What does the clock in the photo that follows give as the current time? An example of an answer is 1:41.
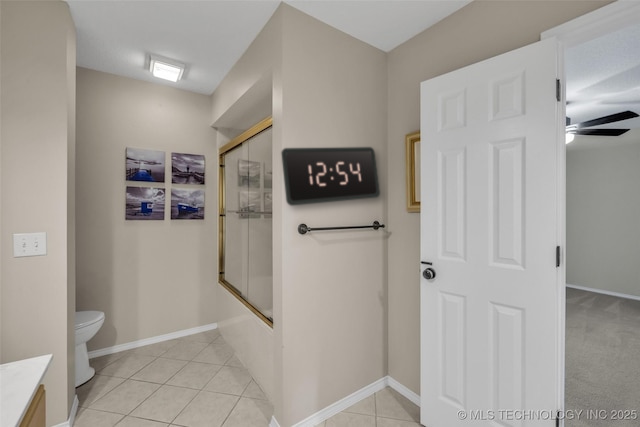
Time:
12:54
